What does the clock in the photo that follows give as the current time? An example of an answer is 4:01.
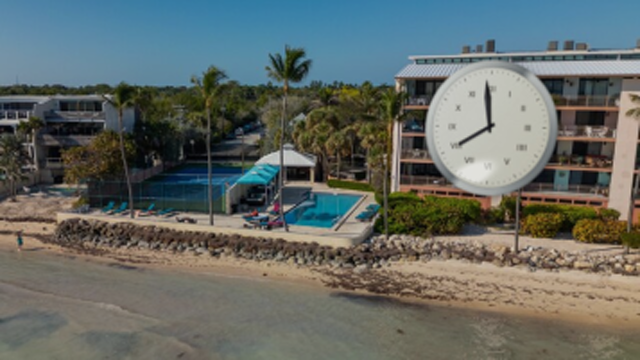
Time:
7:59
